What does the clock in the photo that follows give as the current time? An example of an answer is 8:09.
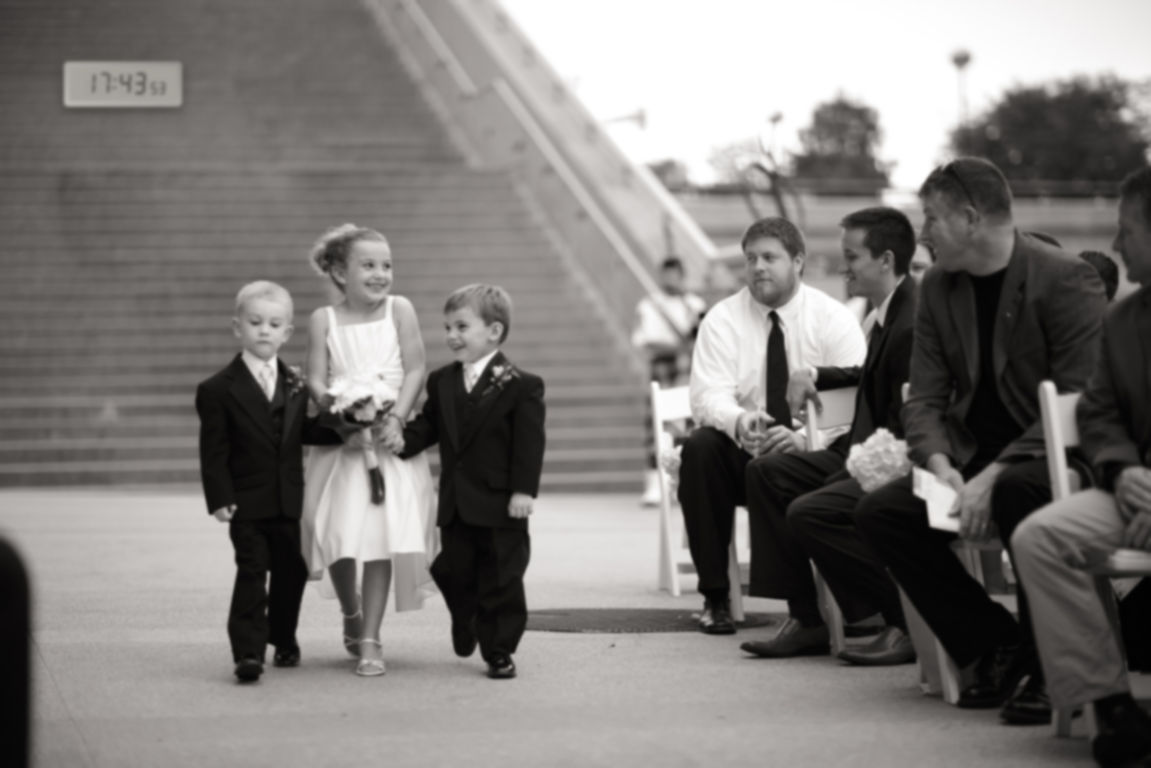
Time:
17:43
